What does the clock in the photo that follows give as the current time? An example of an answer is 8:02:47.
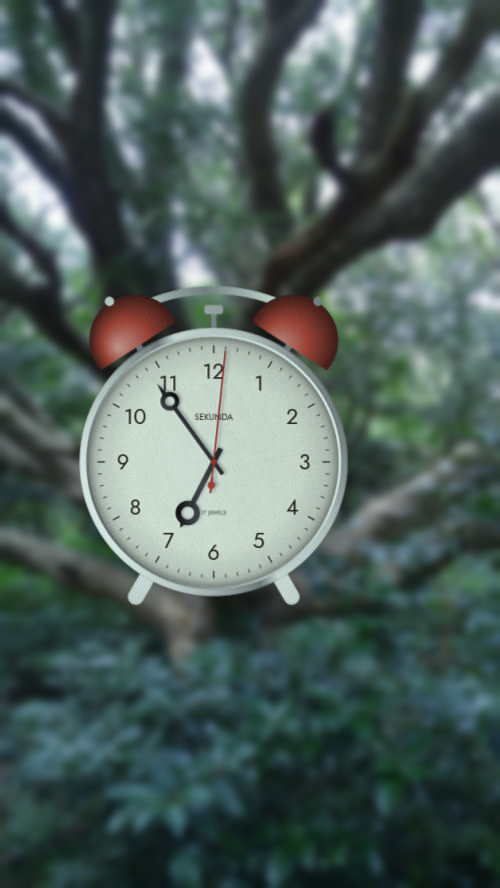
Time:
6:54:01
